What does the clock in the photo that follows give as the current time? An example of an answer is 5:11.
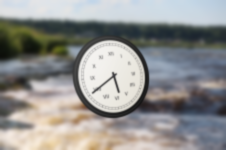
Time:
5:40
